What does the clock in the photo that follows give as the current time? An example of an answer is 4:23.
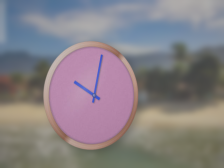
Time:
10:02
